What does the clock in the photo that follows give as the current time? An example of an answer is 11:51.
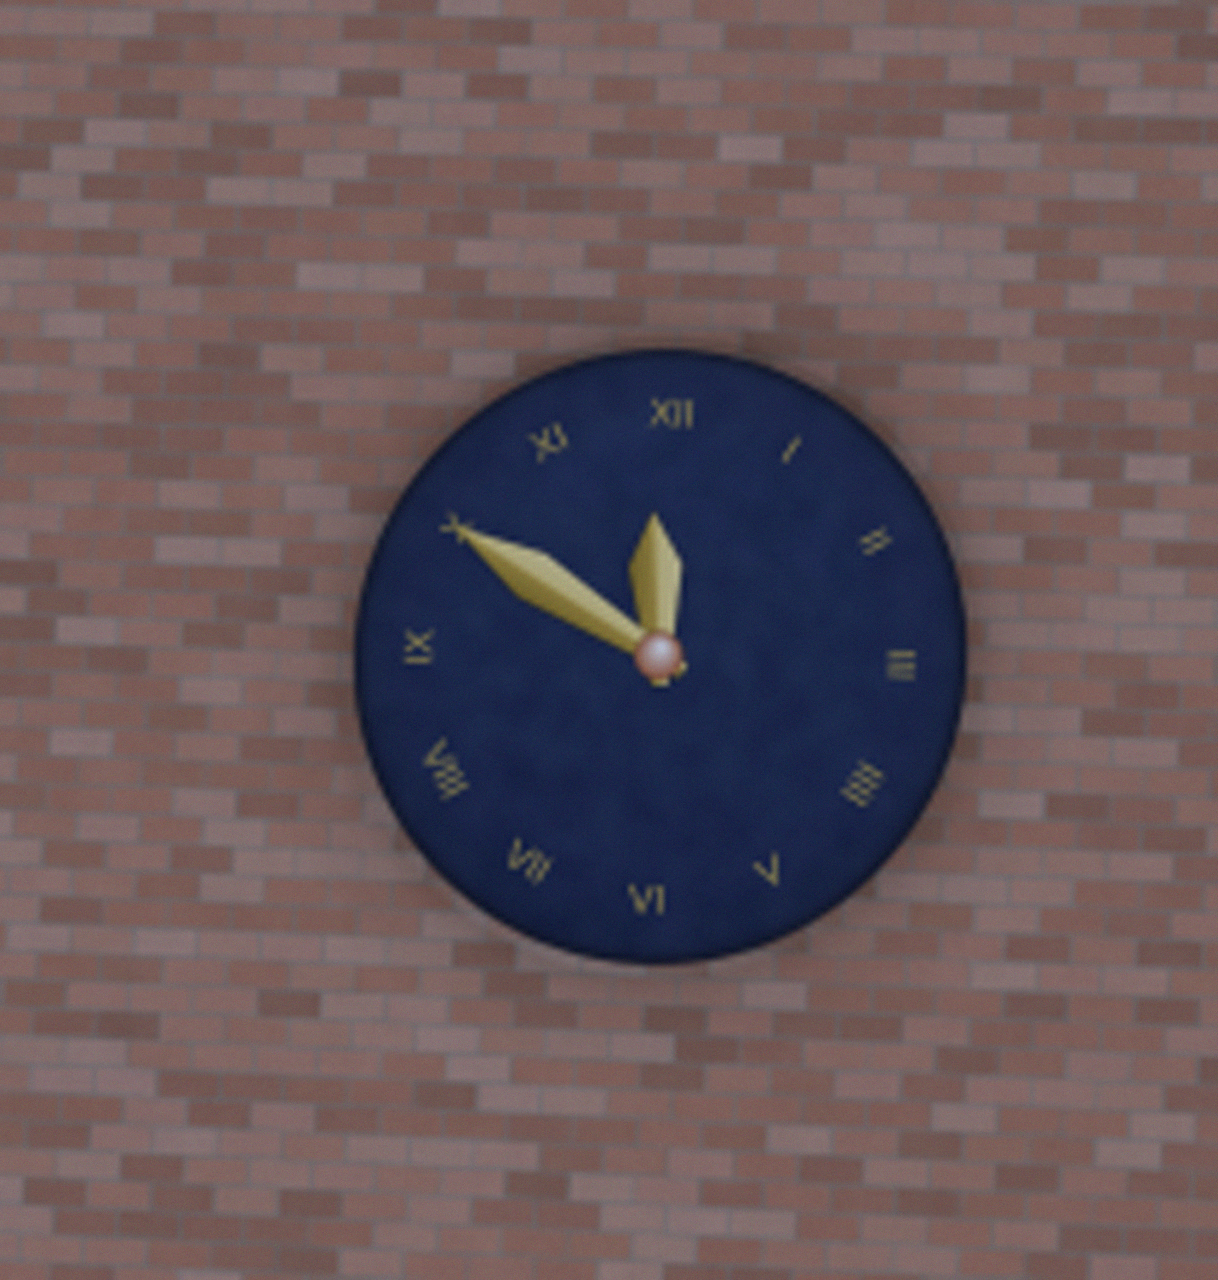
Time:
11:50
